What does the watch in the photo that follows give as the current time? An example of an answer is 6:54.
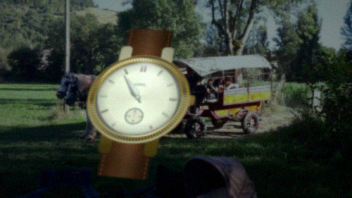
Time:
10:54
